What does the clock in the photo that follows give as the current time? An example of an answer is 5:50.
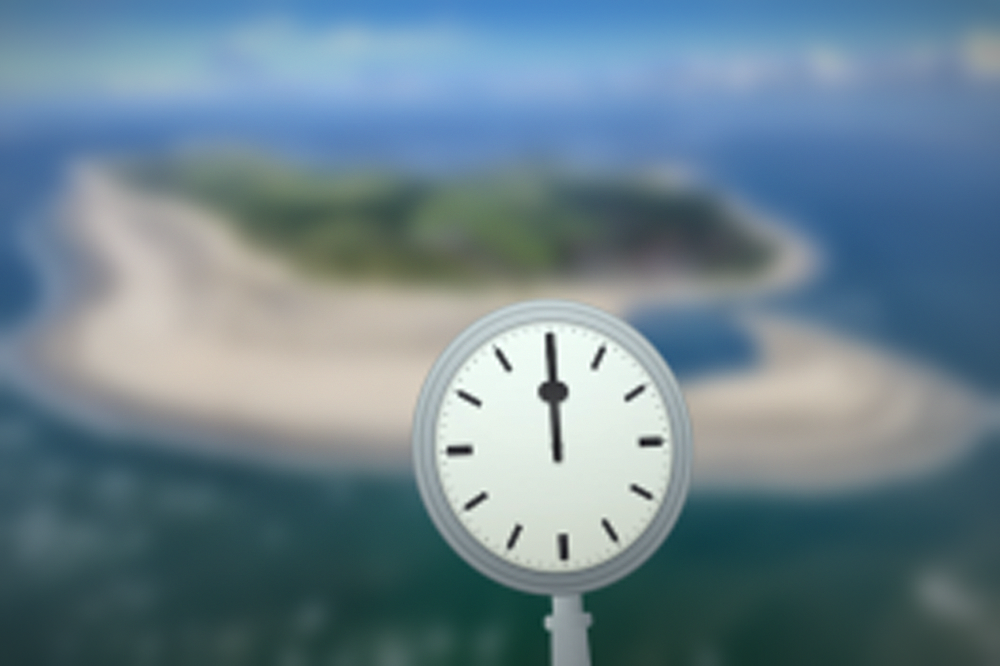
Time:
12:00
